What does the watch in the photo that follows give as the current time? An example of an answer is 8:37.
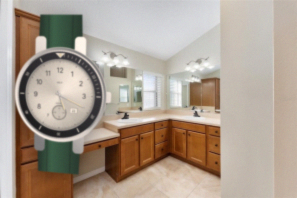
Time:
5:19
